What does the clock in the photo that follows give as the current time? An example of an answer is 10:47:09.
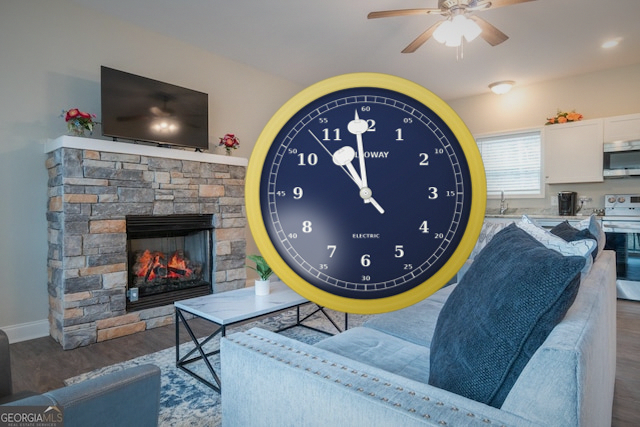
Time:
10:58:53
